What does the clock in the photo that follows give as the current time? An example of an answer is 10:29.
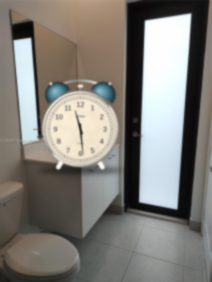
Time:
11:29
